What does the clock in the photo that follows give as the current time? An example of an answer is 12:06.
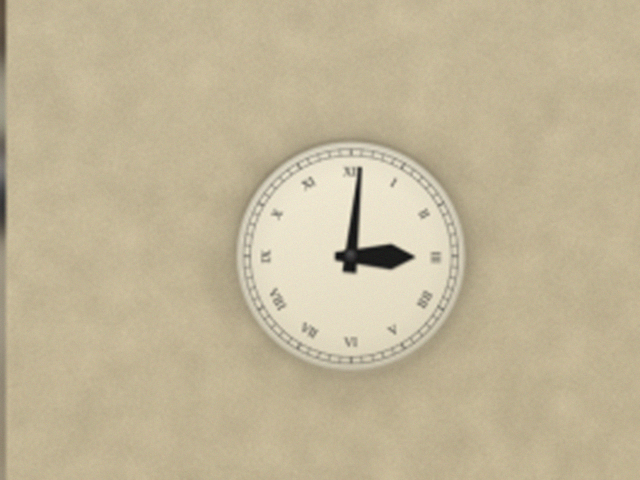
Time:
3:01
